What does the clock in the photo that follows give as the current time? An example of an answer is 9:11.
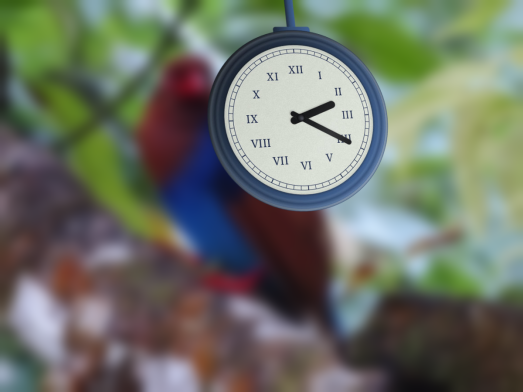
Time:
2:20
